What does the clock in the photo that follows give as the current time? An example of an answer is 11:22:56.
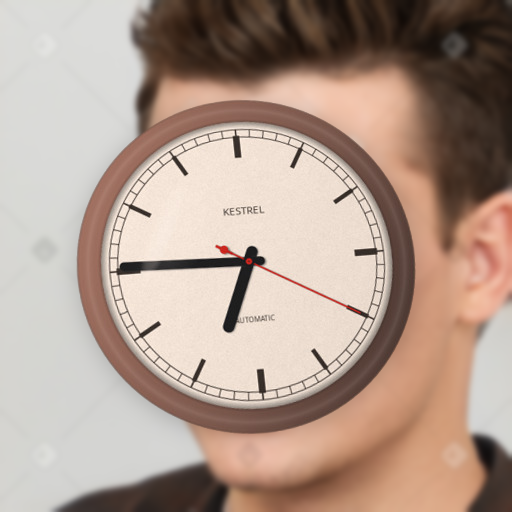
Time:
6:45:20
